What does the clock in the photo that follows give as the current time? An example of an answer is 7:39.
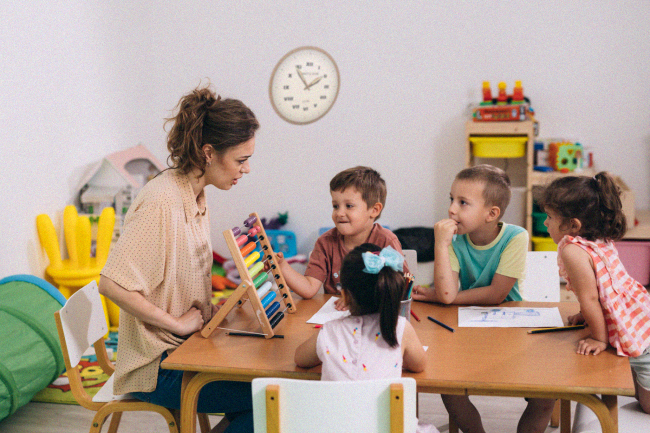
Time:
1:54
